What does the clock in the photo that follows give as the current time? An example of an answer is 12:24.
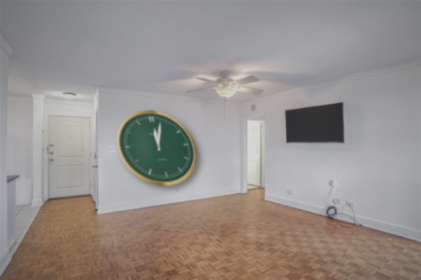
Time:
12:03
